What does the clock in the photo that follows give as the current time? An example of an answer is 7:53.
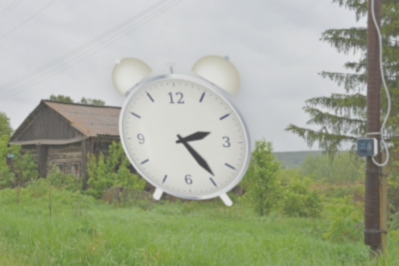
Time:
2:24
